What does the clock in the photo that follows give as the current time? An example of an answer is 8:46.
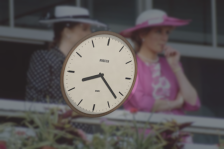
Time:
8:22
